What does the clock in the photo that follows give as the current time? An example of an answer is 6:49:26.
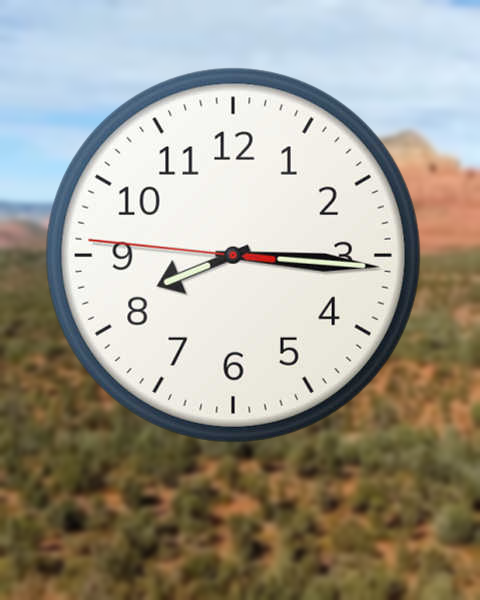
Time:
8:15:46
